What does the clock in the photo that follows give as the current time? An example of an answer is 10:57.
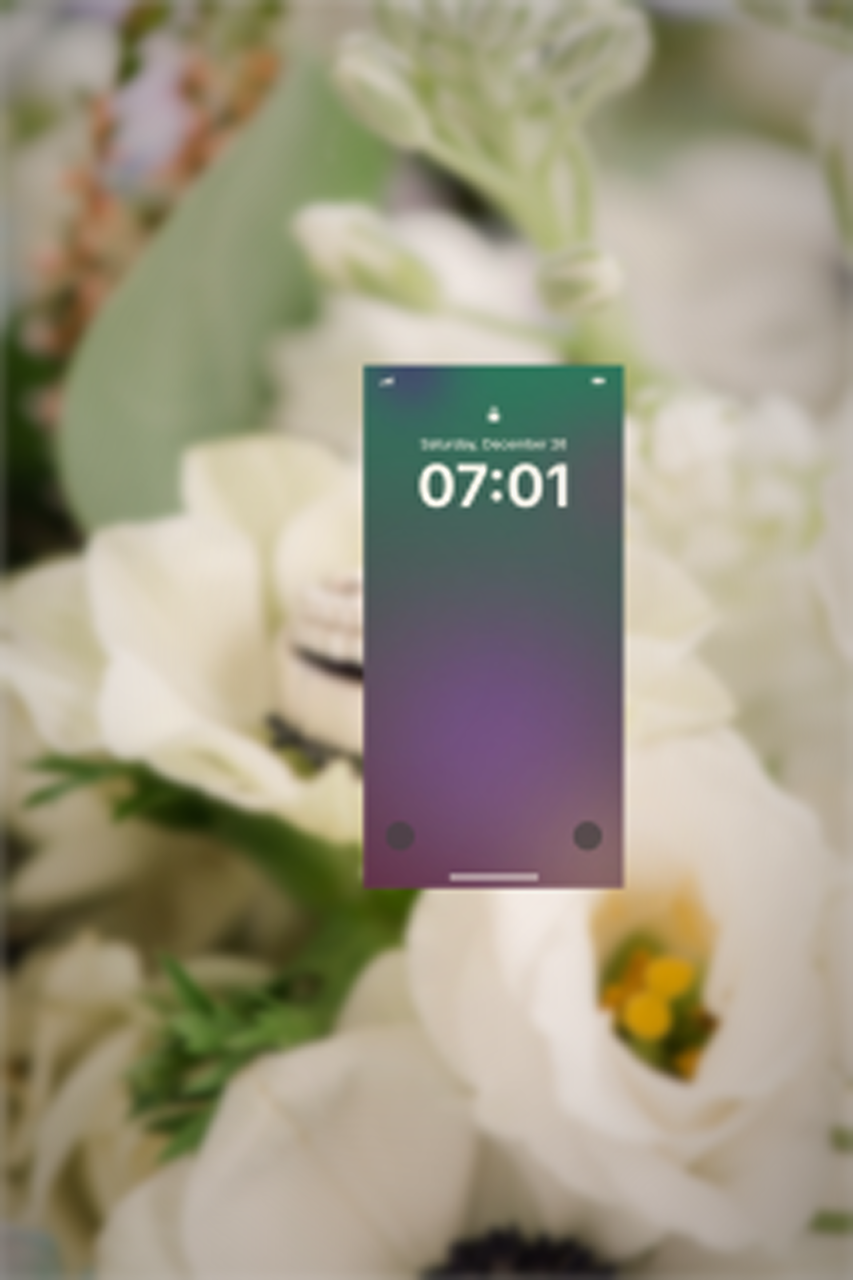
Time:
7:01
